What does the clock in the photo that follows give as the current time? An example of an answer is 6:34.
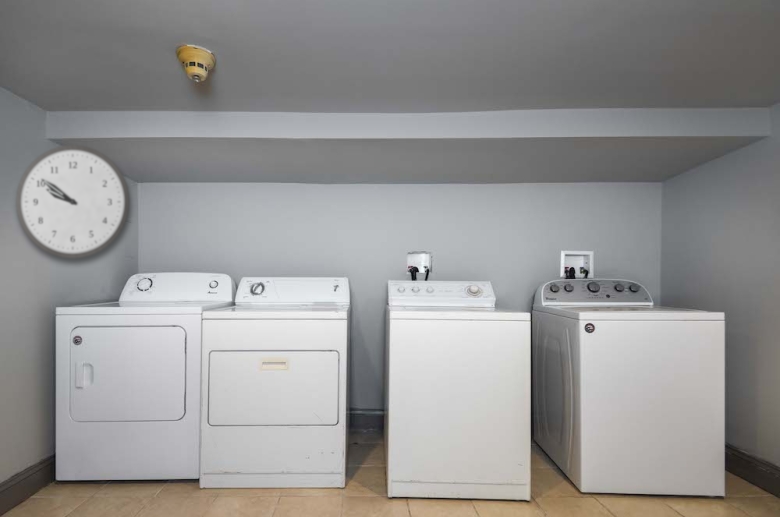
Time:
9:51
